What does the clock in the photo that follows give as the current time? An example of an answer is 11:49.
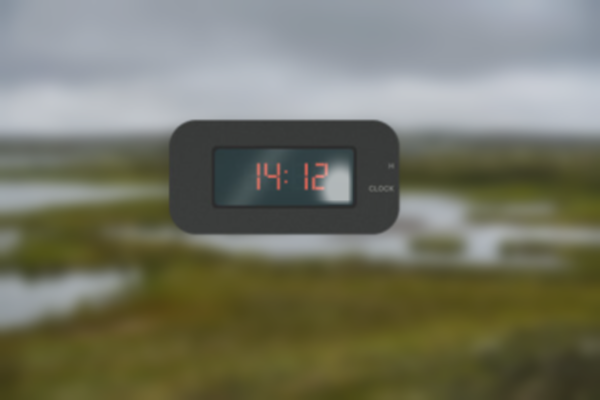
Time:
14:12
